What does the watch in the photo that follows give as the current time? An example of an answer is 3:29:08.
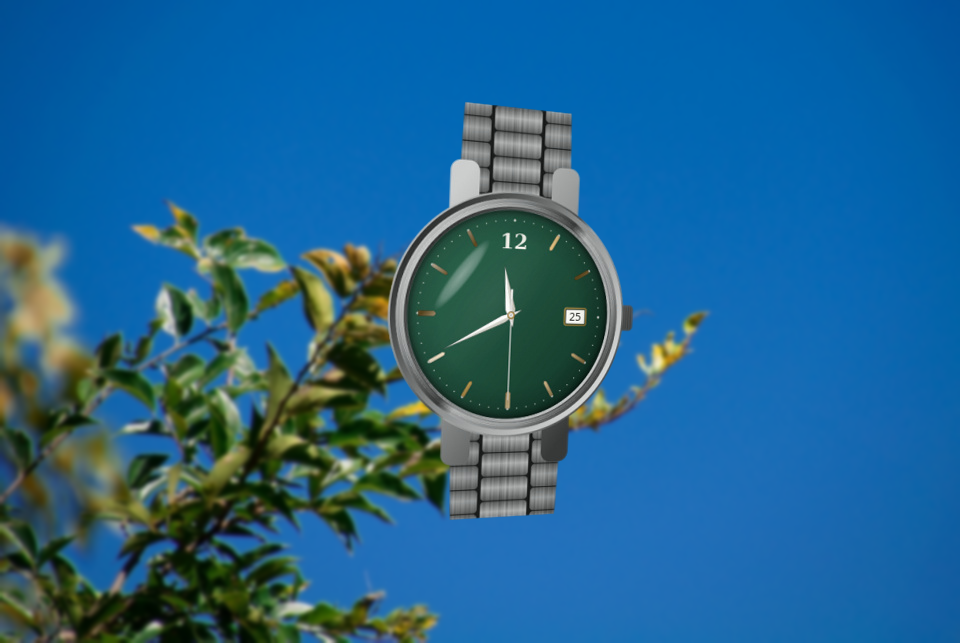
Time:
11:40:30
